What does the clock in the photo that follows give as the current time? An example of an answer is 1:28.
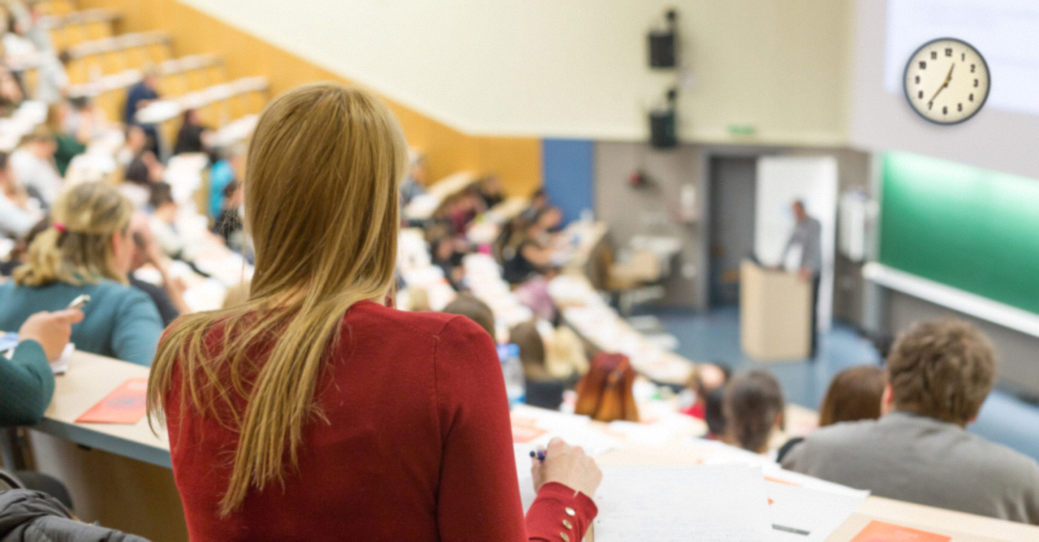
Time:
12:36
